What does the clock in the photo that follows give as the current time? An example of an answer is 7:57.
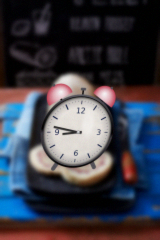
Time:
8:47
